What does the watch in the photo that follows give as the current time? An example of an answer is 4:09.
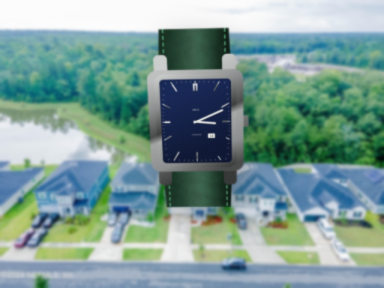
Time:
3:11
